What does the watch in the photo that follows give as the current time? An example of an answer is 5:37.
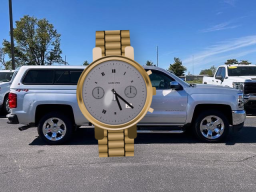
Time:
5:22
